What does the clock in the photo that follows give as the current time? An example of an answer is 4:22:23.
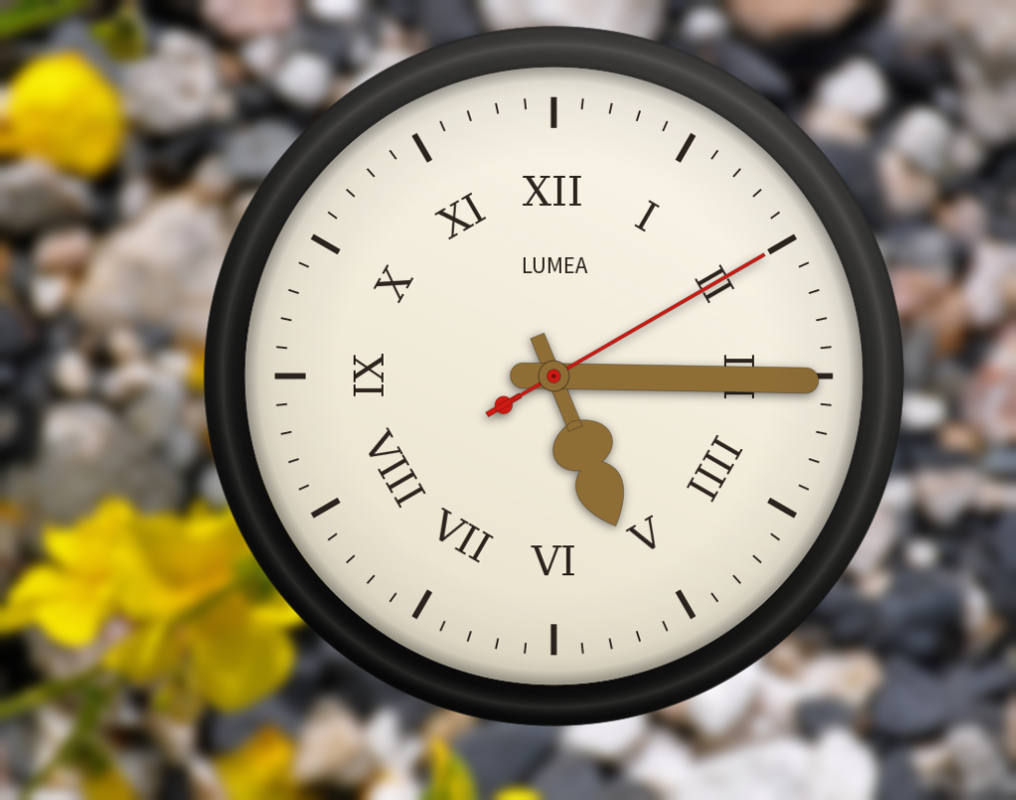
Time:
5:15:10
